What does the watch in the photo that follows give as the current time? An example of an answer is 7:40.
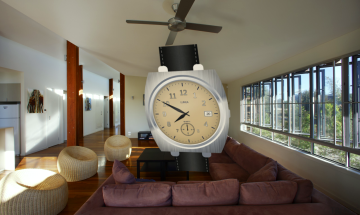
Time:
7:50
